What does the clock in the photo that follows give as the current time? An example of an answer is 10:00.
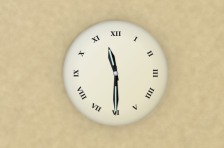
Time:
11:30
